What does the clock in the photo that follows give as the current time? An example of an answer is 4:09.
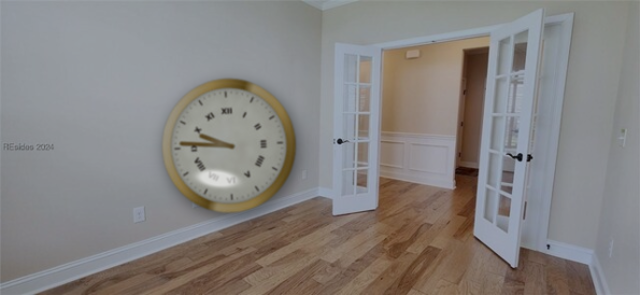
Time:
9:46
